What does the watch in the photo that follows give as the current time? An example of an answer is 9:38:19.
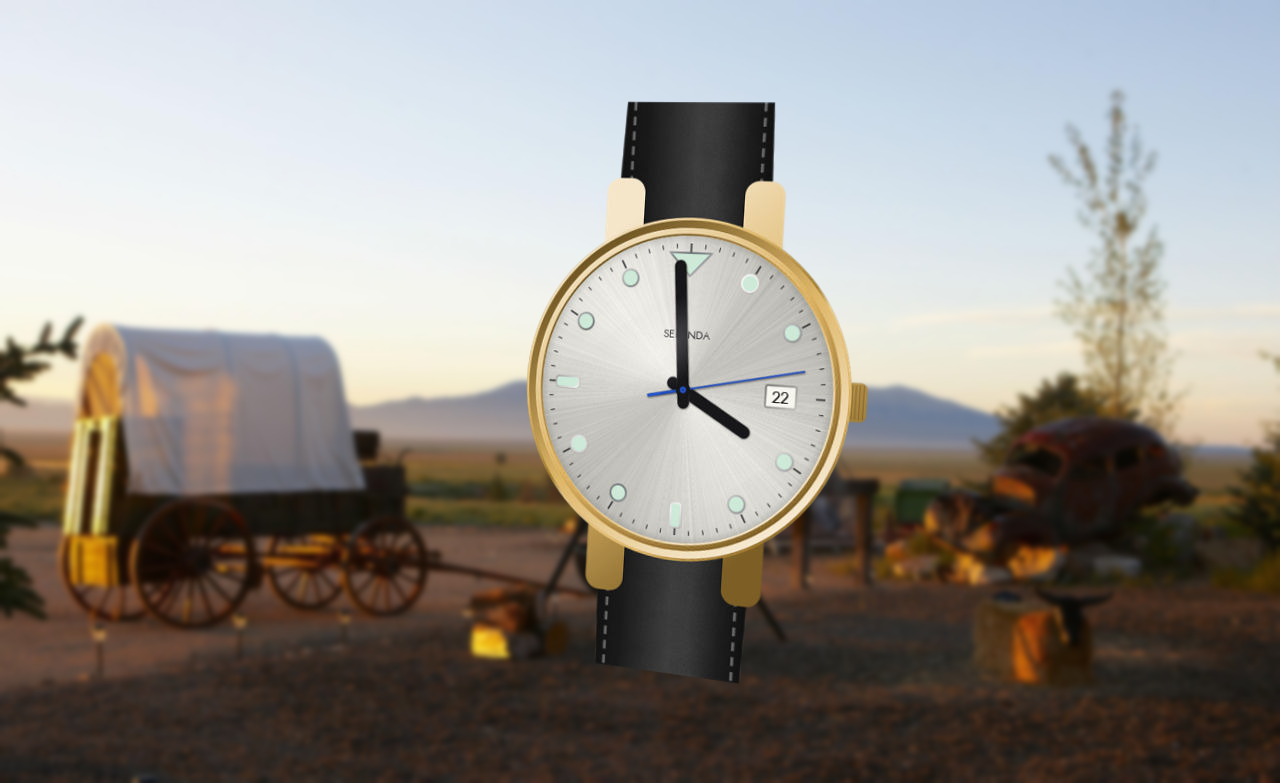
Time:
3:59:13
